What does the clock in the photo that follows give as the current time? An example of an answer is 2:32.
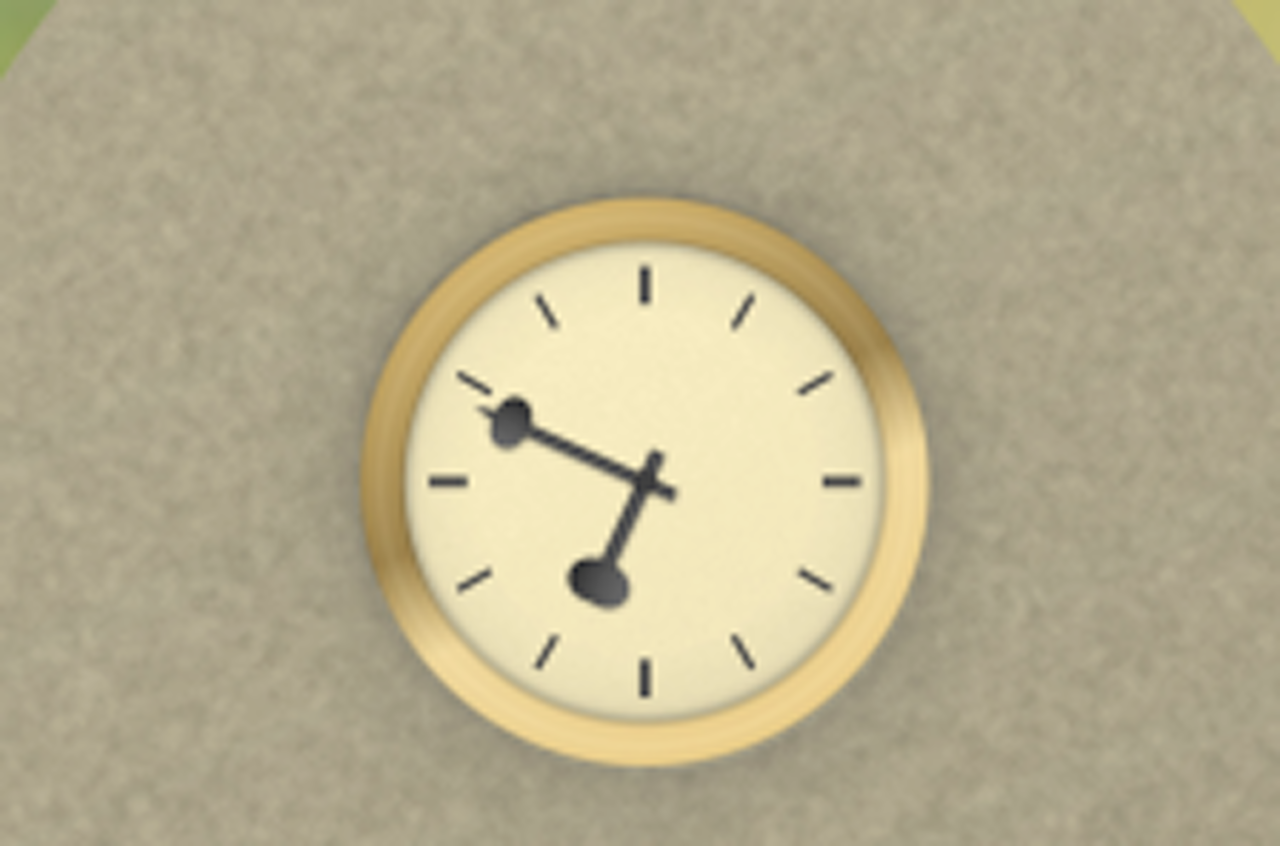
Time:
6:49
